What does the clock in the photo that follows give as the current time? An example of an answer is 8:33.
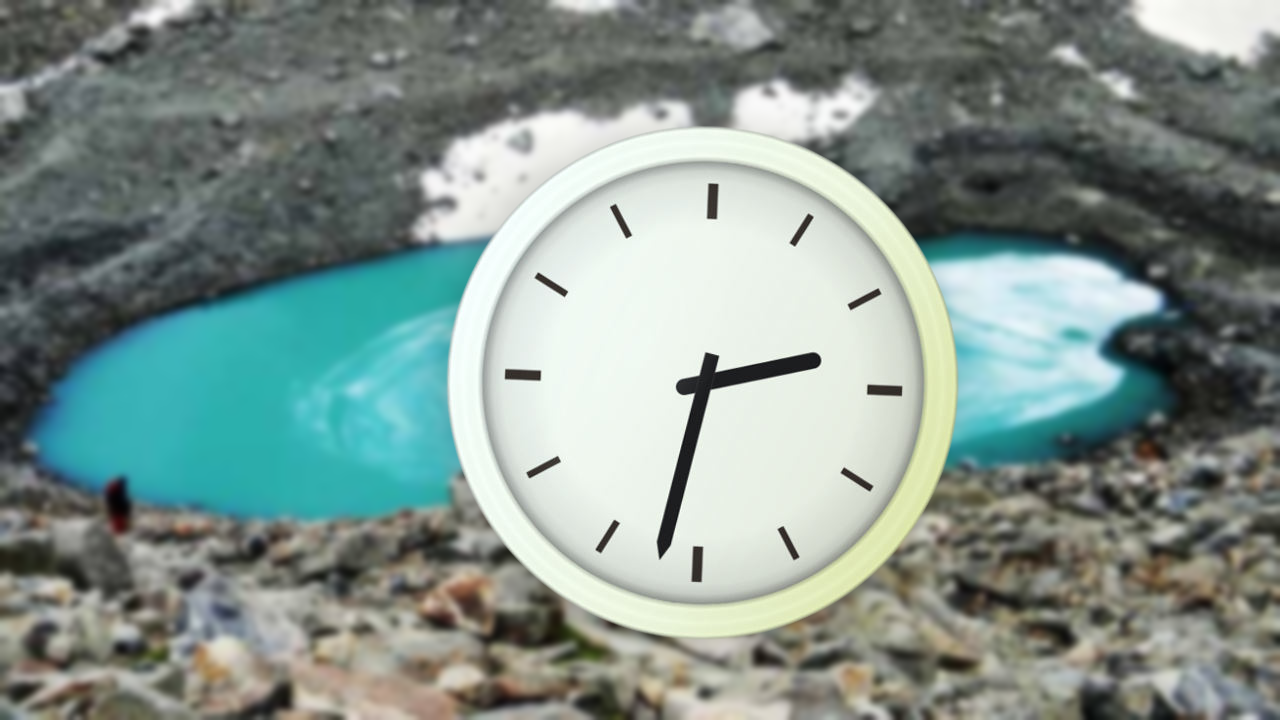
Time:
2:32
